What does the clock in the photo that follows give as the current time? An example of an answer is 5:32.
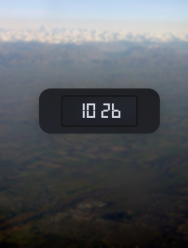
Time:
10:26
